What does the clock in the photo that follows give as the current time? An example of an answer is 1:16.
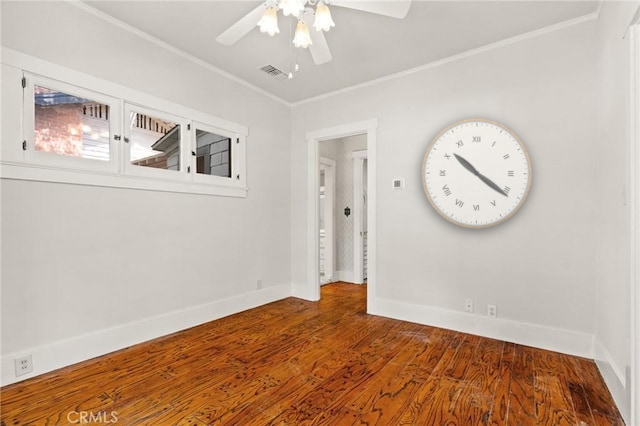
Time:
10:21
